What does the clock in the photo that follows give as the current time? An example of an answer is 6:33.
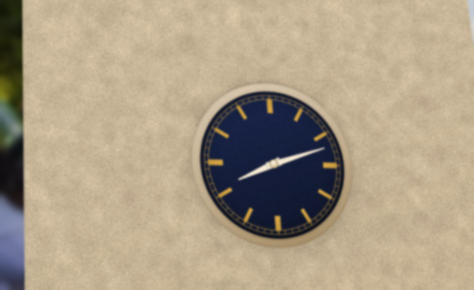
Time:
8:12
